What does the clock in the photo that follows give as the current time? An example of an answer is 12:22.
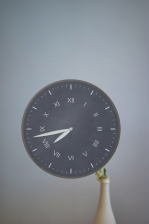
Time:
7:43
